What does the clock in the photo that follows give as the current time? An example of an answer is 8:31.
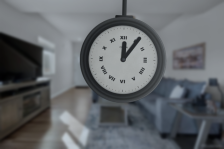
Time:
12:06
